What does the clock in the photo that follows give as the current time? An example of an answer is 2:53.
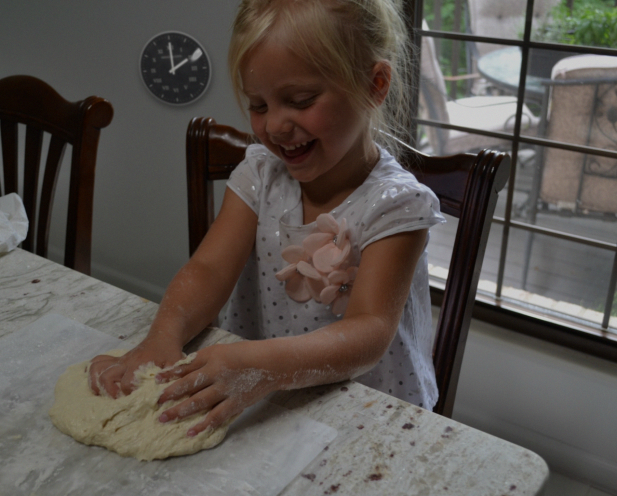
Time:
2:00
